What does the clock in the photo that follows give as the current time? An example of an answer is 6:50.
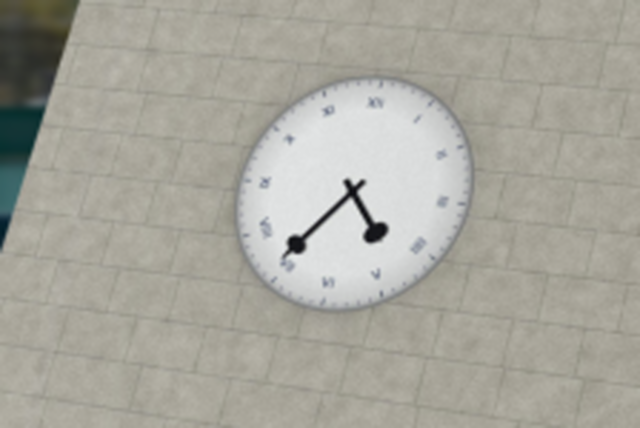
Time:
4:36
